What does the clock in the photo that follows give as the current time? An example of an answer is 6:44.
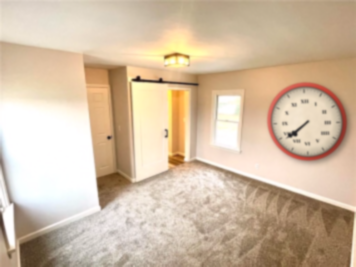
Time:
7:39
